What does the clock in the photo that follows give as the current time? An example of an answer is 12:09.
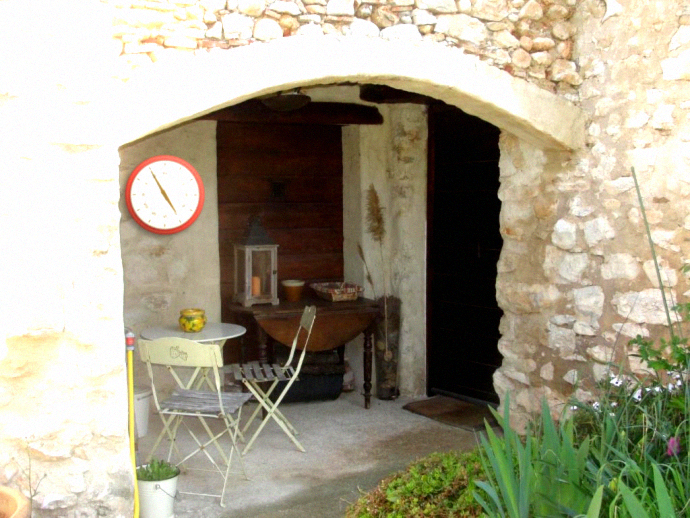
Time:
4:55
